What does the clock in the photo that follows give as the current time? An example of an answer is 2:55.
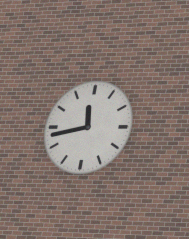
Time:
11:43
